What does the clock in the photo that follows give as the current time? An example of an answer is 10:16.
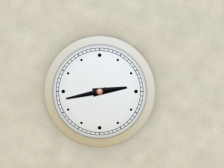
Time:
2:43
